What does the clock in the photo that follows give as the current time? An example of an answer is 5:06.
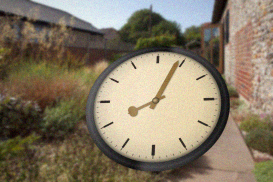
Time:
8:04
